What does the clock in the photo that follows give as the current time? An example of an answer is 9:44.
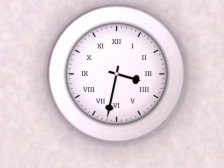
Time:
3:32
